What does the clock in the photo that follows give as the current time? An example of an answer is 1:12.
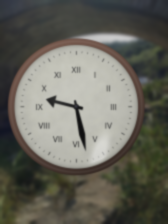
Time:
9:28
